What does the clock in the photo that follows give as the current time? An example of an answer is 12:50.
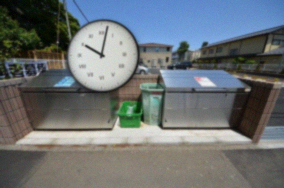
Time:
10:02
